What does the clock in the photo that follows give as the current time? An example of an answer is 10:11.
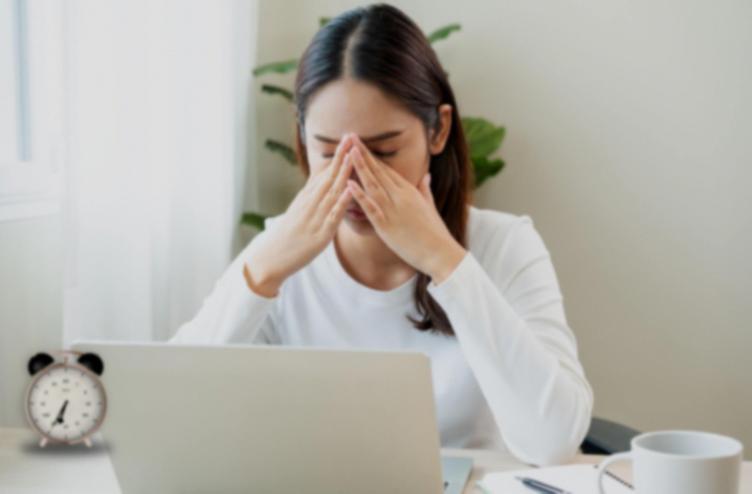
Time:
6:35
